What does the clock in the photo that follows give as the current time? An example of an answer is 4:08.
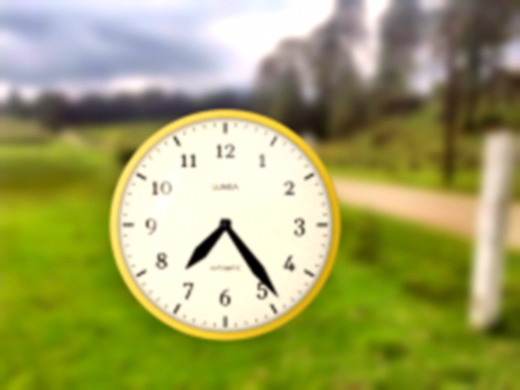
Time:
7:24
